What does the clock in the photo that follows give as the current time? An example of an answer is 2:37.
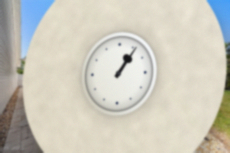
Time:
1:06
